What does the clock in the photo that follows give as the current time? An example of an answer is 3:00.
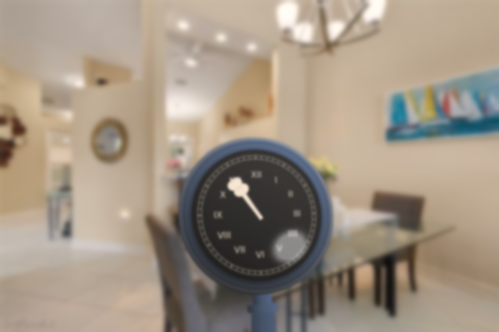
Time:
10:54
